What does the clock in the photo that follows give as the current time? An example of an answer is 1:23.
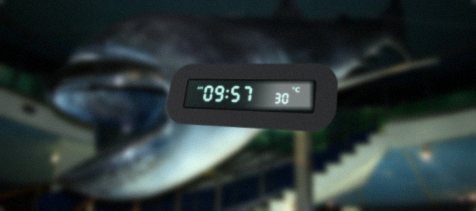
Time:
9:57
